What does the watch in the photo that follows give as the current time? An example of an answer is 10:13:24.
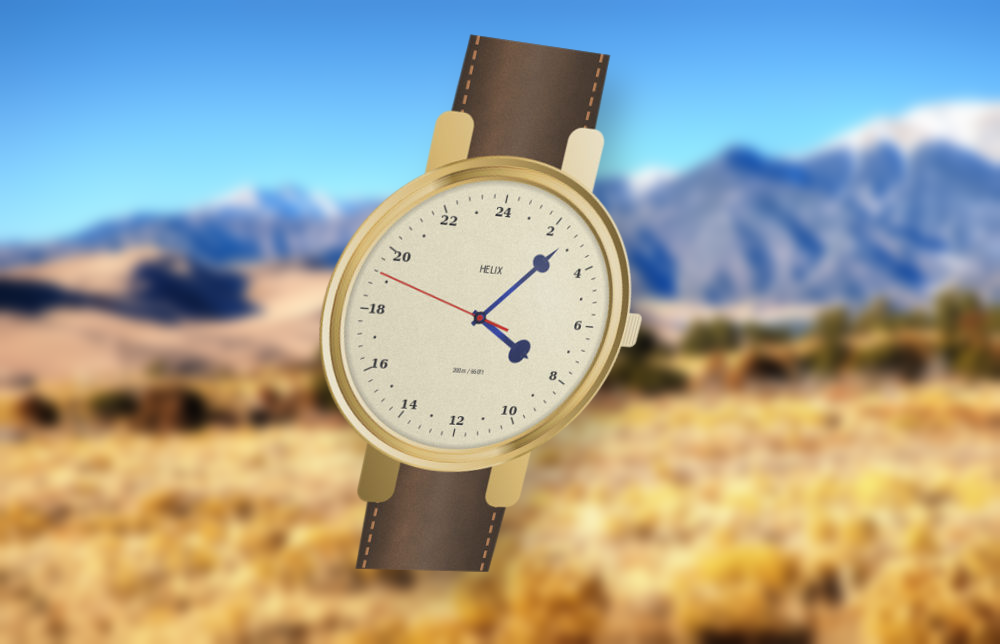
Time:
8:06:48
